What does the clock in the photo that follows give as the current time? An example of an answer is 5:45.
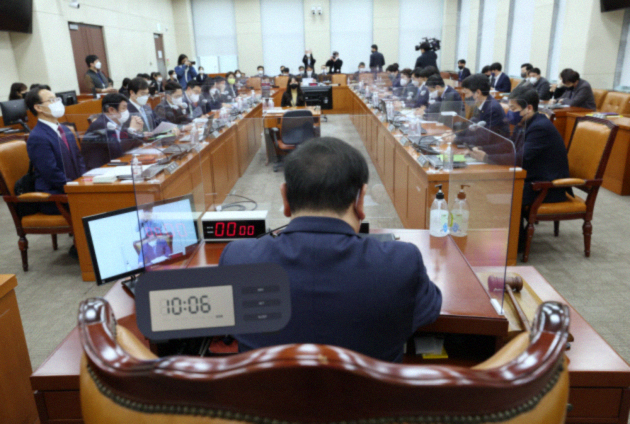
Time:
10:06
